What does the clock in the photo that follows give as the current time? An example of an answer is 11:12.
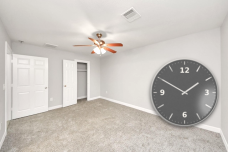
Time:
1:50
